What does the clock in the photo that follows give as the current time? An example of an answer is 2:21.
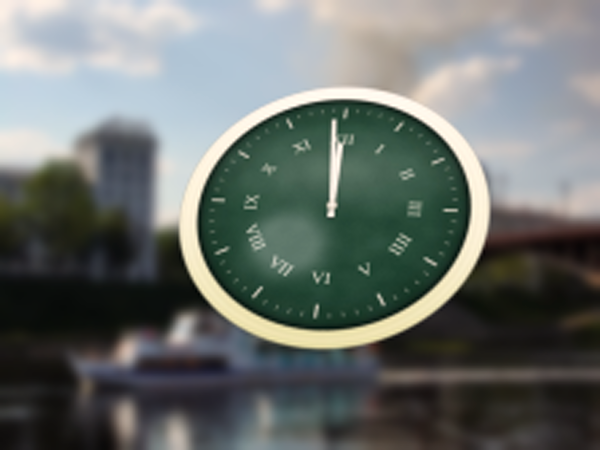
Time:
11:59
